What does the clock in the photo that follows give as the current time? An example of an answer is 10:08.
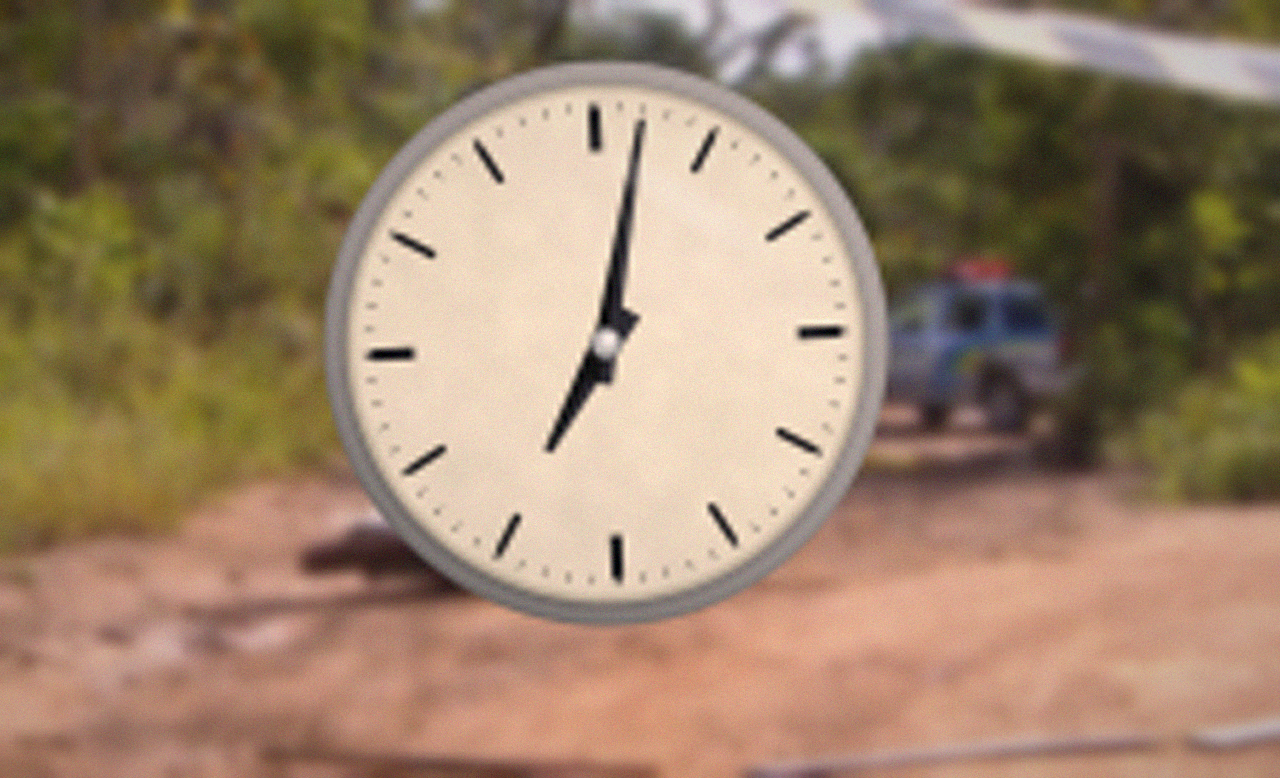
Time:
7:02
